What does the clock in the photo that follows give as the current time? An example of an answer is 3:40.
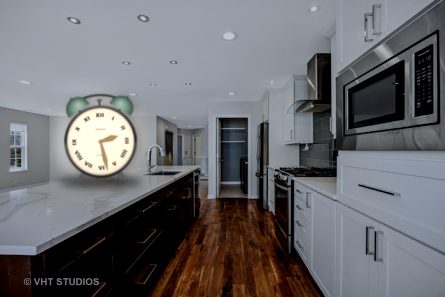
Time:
2:28
